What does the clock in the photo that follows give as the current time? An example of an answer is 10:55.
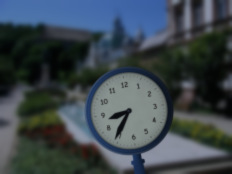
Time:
8:36
